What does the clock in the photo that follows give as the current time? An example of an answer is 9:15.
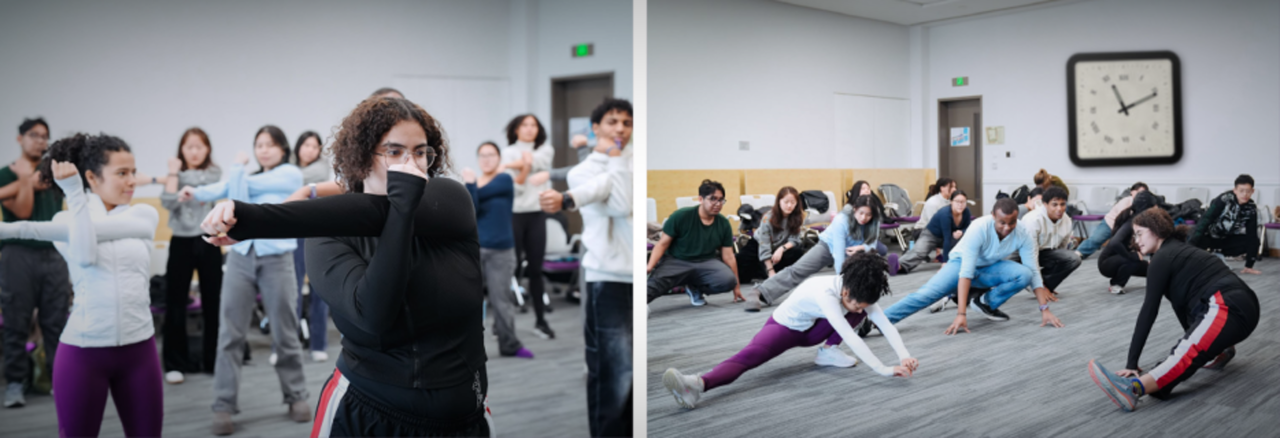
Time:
11:11
